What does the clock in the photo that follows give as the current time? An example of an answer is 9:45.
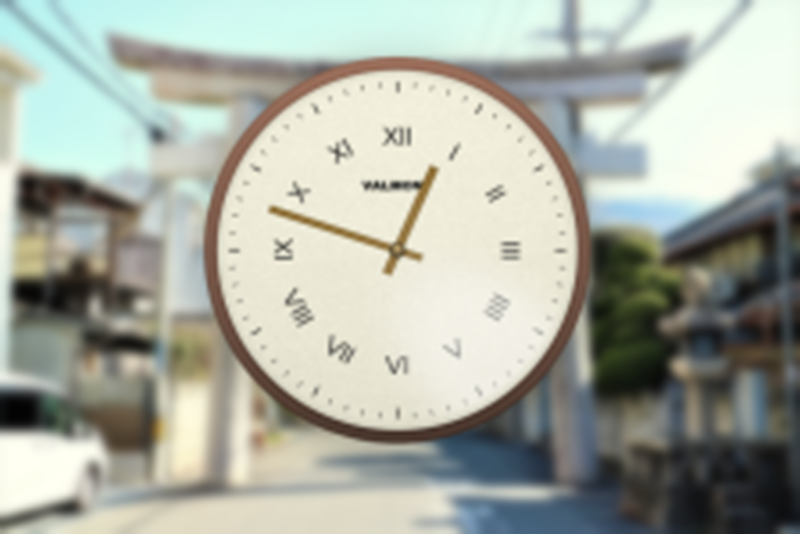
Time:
12:48
